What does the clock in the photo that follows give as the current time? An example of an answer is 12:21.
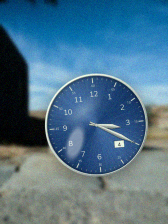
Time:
3:20
